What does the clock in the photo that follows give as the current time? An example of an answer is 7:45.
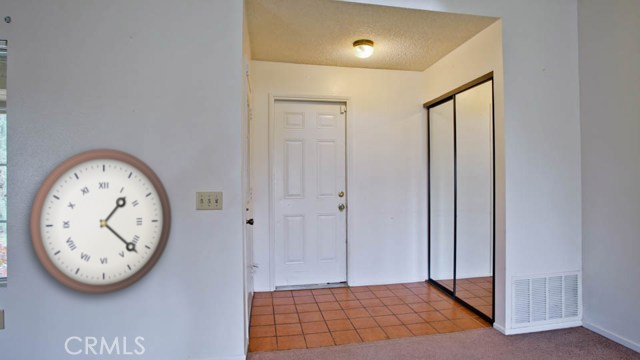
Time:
1:22
